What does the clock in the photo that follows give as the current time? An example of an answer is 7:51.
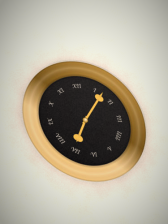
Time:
7:07
